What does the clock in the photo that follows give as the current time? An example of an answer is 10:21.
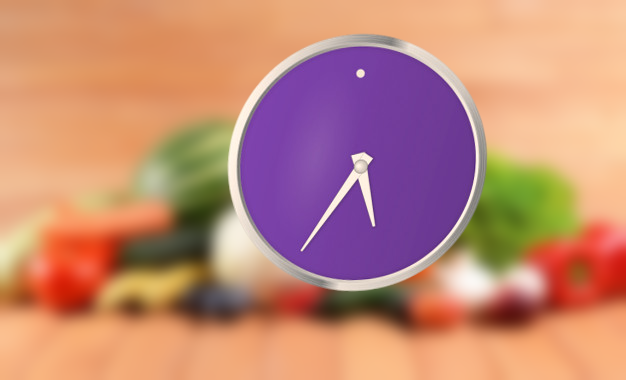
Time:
5:36
